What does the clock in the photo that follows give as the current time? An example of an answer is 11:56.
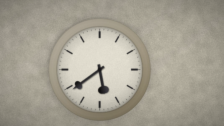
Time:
5:39
